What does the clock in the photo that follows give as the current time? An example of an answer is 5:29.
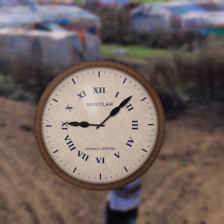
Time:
9:08
